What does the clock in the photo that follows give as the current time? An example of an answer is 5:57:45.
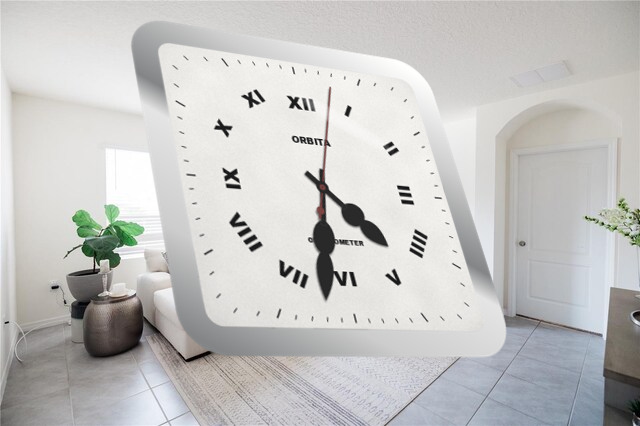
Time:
4:32:03
